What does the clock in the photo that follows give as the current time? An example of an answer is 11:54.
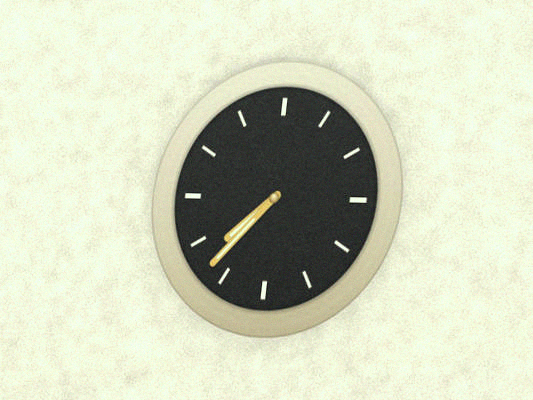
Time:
7:37
